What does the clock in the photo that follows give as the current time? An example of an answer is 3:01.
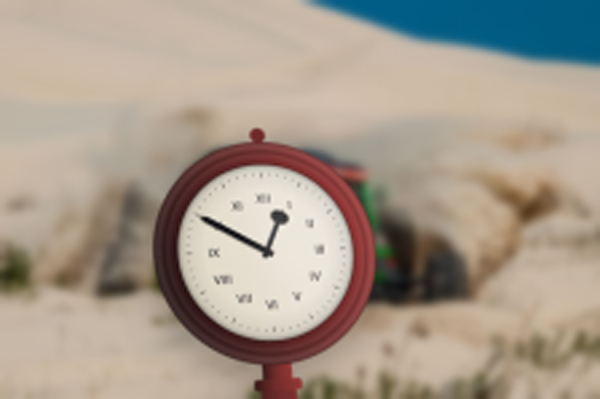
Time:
12:50
